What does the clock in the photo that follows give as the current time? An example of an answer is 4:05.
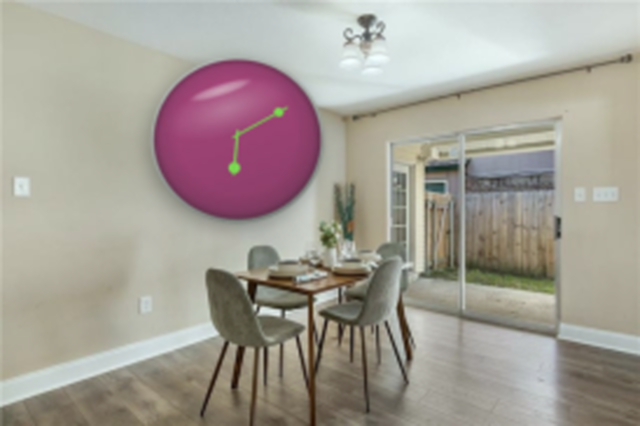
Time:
6:10
